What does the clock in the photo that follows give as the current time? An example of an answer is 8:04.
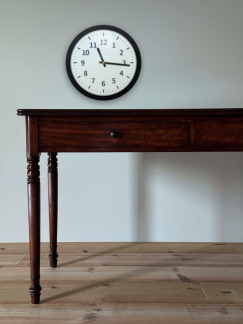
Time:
11:16
